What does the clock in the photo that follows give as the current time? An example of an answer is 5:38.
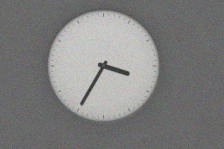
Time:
3:35
